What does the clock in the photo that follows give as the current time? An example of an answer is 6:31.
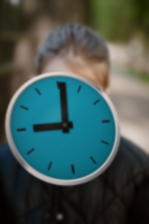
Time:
9:01
